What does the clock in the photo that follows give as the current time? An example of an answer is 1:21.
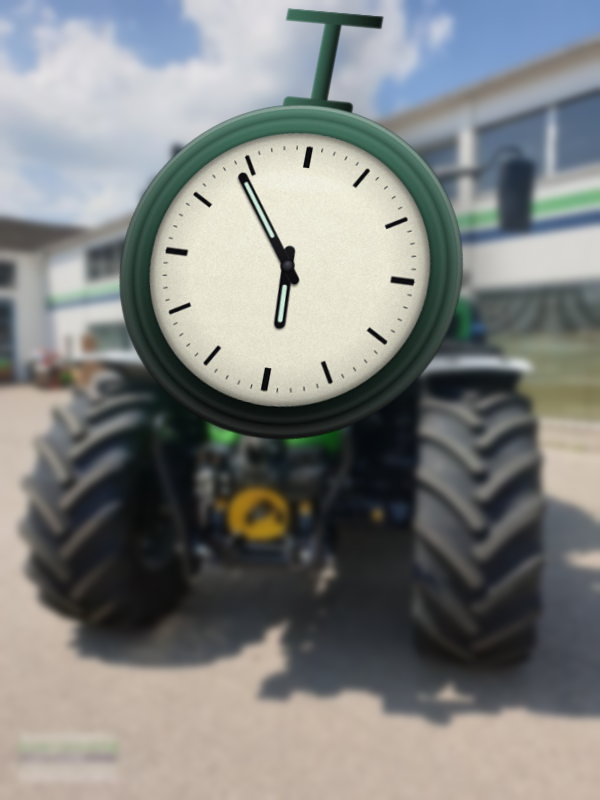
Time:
5:54
